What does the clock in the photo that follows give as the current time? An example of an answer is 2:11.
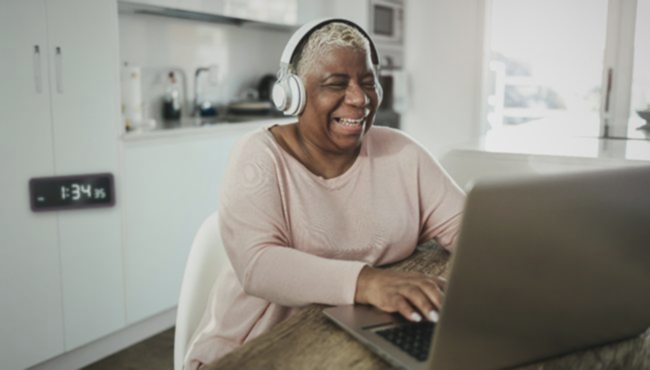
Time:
1:34
